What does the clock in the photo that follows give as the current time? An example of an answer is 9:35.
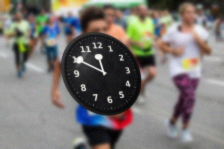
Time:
11:50
